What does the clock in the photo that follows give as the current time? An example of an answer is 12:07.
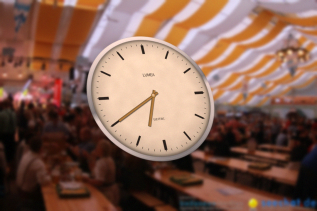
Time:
6:40
